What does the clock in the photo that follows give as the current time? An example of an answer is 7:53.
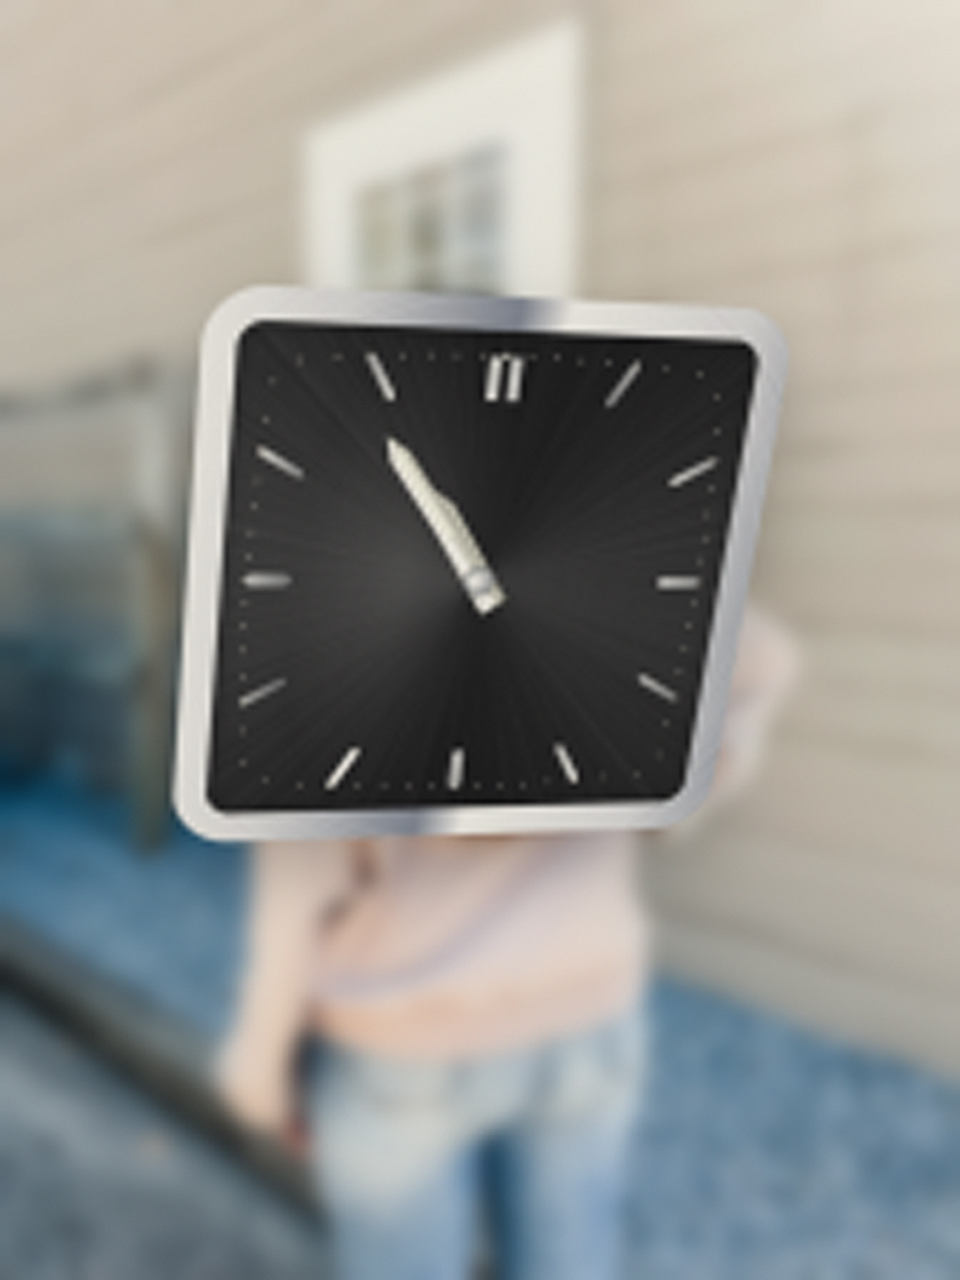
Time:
10:54
